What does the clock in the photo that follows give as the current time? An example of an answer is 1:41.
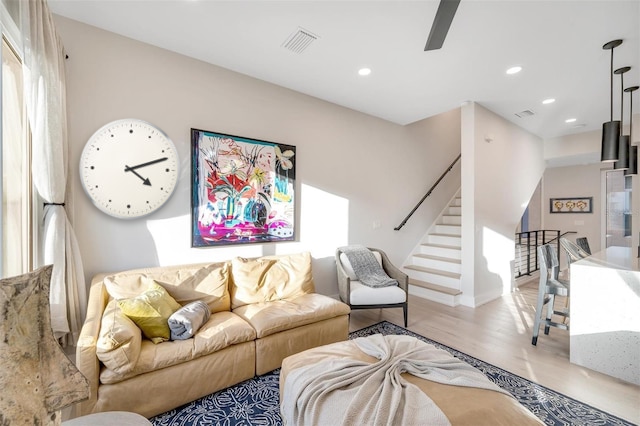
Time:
4:12
